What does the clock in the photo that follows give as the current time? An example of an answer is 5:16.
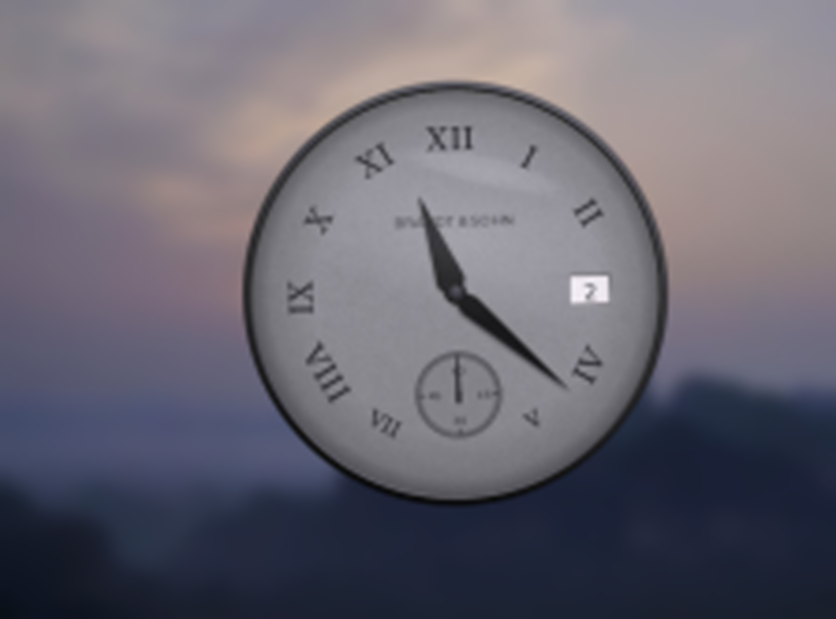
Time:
11:22
